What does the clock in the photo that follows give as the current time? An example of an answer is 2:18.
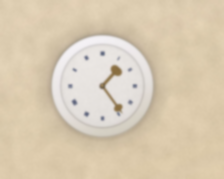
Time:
1:24
